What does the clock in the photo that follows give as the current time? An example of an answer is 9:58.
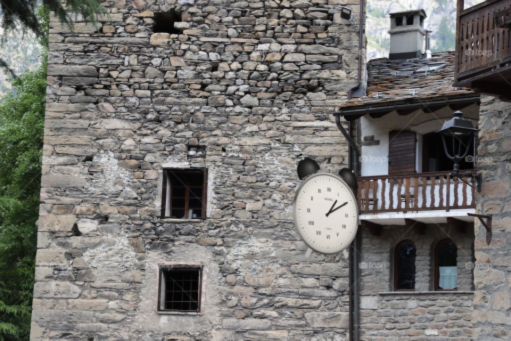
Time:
1:10
